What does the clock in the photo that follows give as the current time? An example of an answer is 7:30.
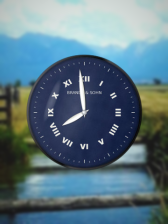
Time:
7:59
